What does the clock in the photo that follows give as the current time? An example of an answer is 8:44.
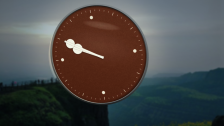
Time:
9:50
